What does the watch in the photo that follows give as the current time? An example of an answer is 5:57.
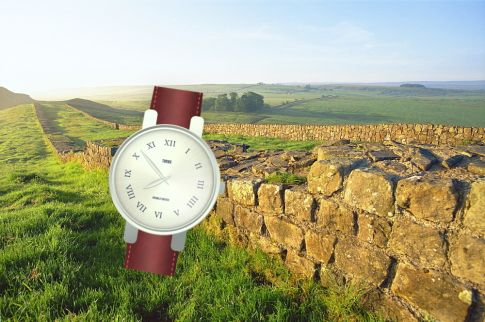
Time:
7:52
